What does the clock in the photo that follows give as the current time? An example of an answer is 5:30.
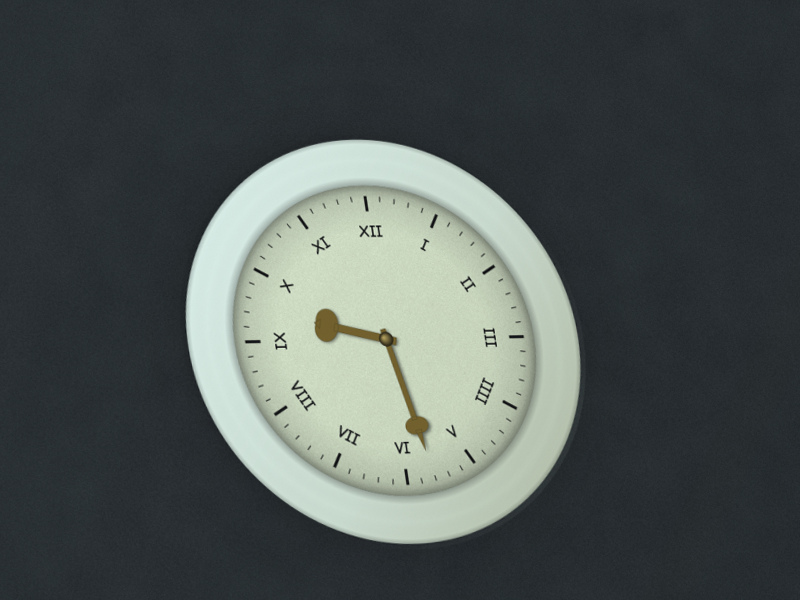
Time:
9:28
